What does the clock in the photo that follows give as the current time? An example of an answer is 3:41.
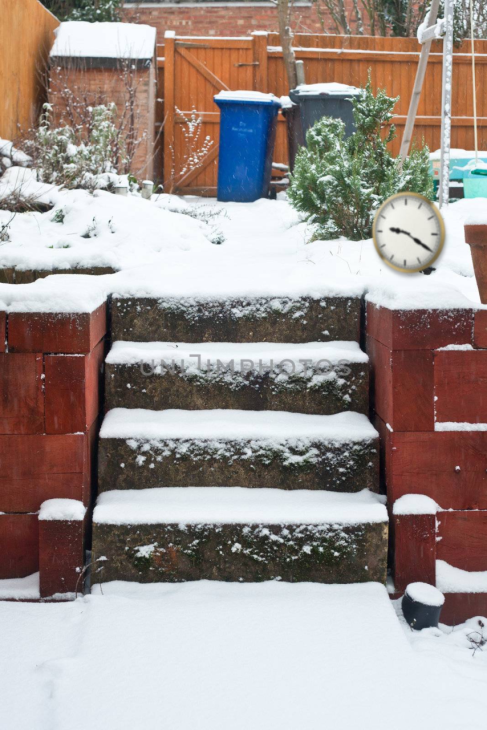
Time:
9:20
